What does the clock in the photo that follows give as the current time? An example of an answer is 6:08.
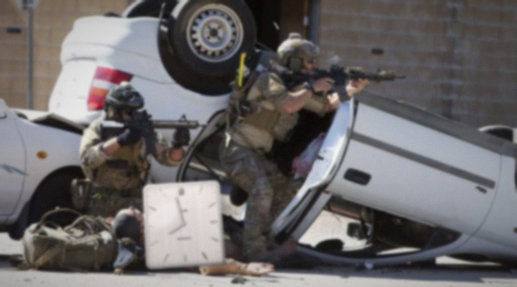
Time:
7:58
